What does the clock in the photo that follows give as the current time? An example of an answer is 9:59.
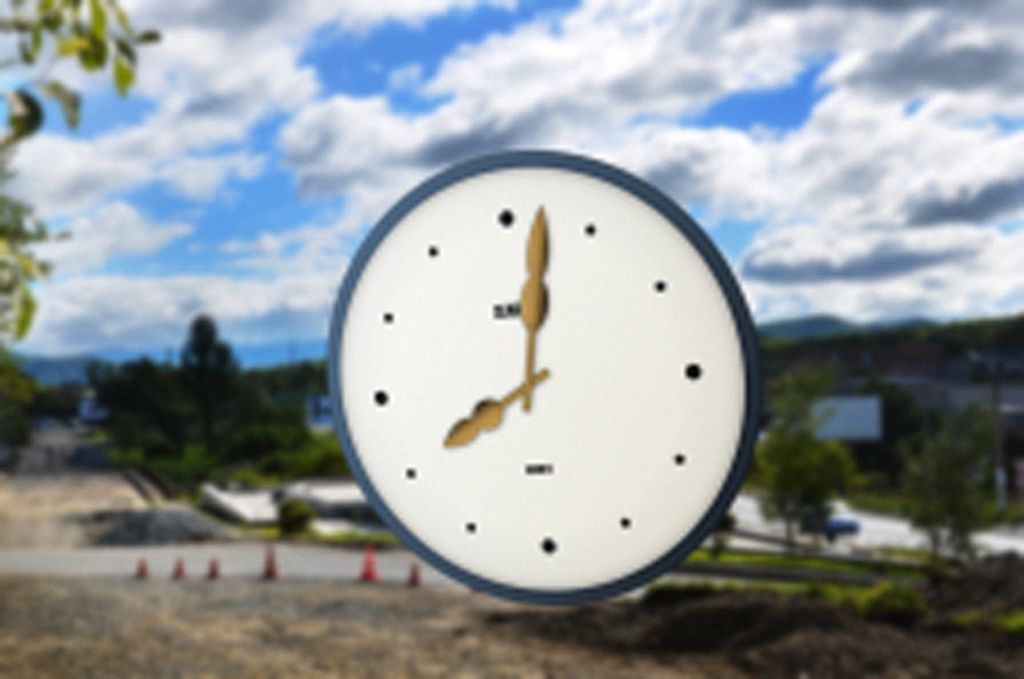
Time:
8:02
